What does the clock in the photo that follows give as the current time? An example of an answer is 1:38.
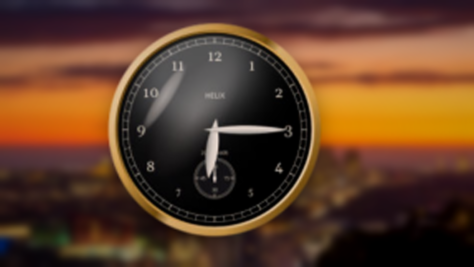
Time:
6:15
